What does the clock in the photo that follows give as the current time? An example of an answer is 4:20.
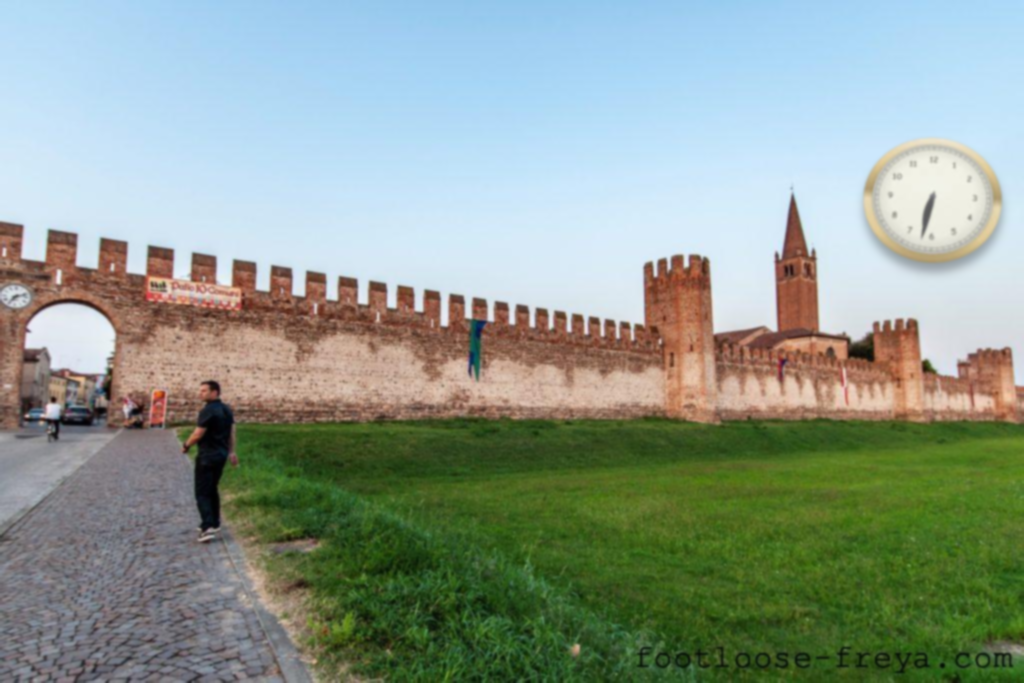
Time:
6:32
